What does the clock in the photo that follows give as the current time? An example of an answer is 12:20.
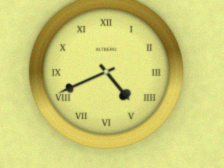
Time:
4:41
